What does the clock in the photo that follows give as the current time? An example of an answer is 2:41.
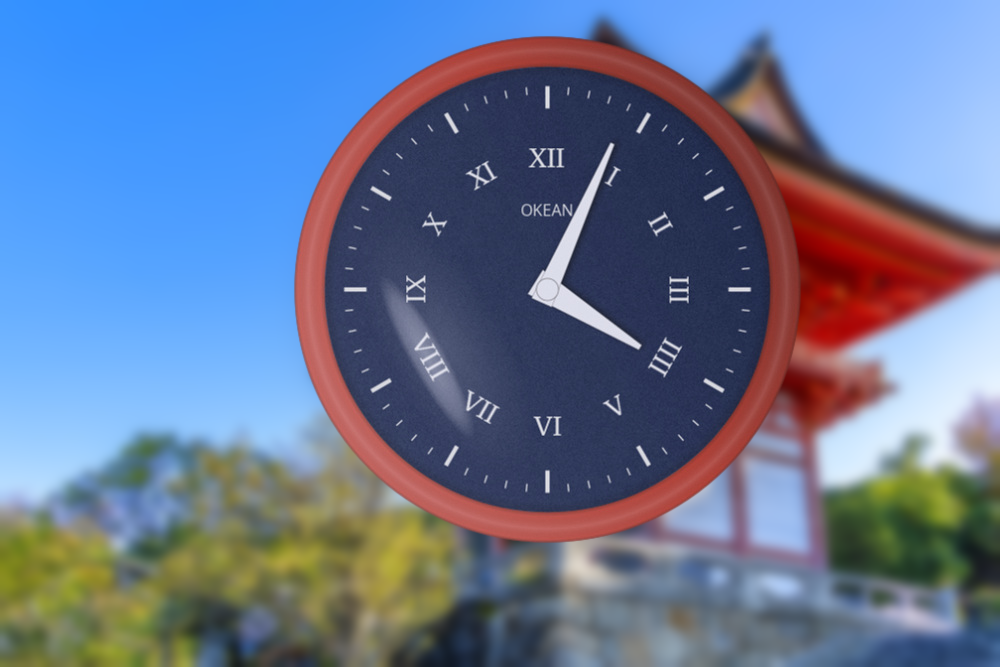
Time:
4:04
